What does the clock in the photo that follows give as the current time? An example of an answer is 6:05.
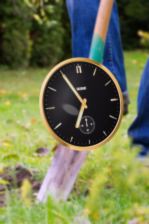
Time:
6:55
